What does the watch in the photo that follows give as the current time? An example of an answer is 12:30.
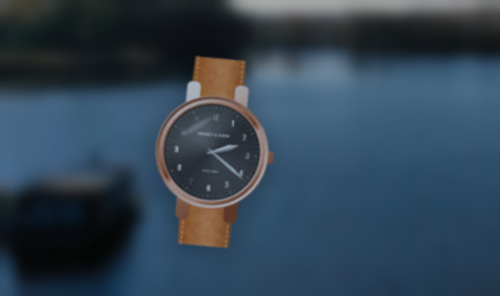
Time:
2:21
